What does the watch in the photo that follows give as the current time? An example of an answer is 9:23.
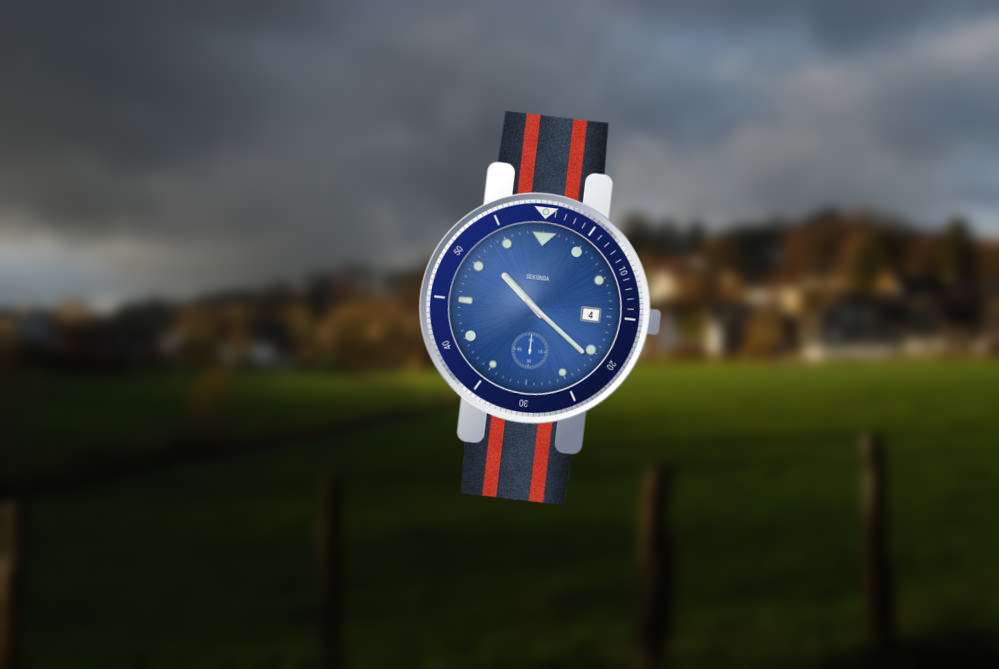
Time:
10:21
